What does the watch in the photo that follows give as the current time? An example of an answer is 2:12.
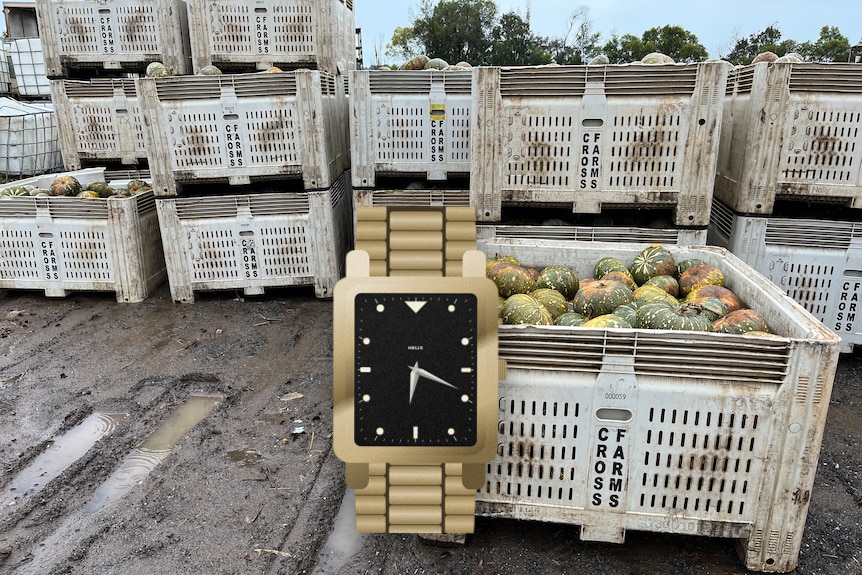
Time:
6:19
